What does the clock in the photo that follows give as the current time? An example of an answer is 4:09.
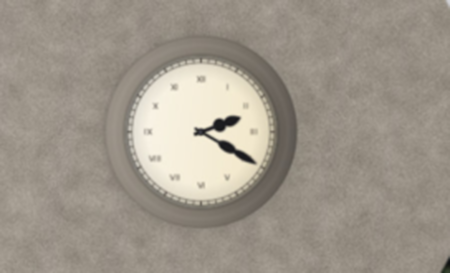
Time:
2:20
